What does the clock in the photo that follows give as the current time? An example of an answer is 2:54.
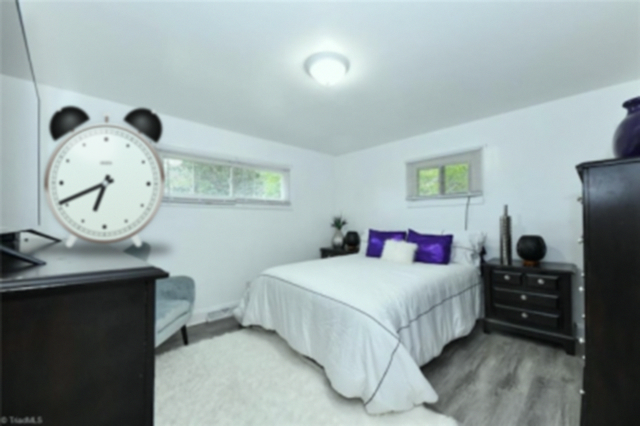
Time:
6:41
